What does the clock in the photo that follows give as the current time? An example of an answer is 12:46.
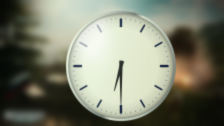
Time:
6:30
